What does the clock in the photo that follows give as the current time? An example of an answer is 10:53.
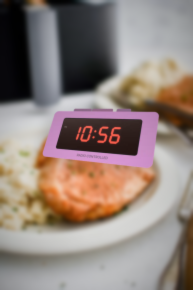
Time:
10:56
